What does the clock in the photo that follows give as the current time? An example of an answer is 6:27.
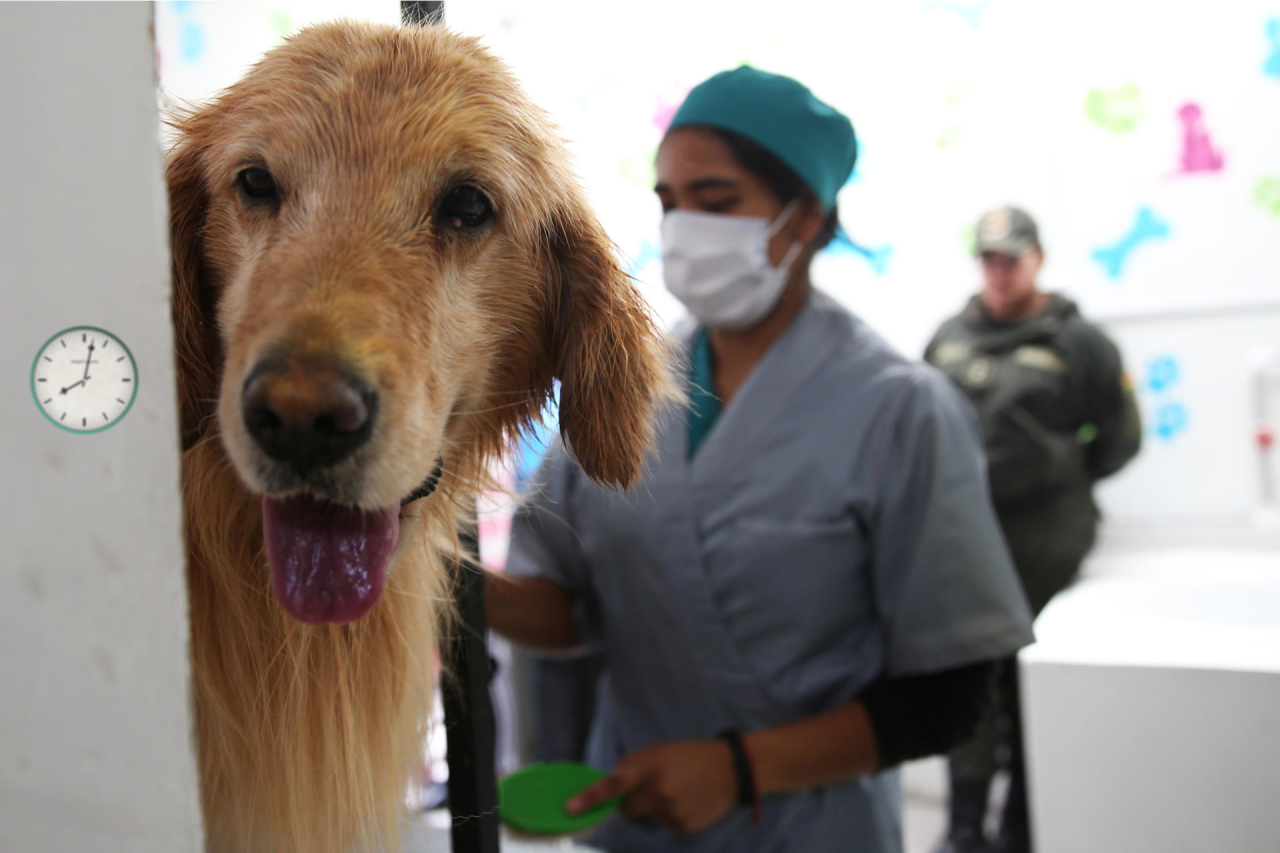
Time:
8:02
